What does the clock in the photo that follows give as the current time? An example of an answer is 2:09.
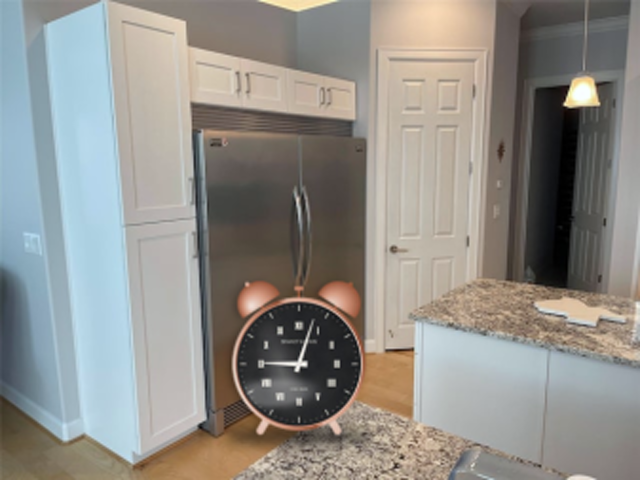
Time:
9:03
